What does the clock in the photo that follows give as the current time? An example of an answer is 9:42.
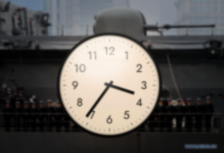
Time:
3:36
